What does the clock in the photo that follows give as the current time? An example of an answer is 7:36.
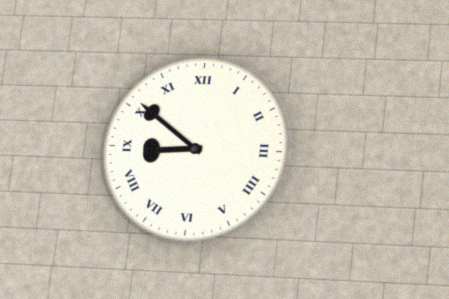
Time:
8:51
